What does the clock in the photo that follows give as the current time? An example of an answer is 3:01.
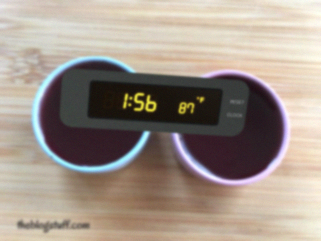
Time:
1:56
